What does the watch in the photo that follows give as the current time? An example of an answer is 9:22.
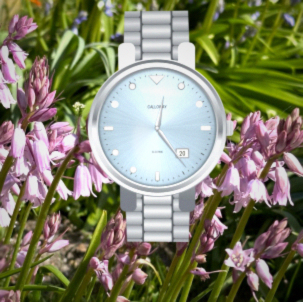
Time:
12:24
